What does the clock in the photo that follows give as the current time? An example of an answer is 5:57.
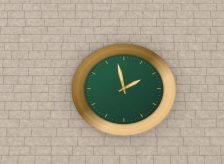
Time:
1:58
